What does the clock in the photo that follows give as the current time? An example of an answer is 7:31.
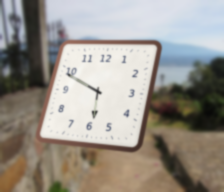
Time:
5:49
